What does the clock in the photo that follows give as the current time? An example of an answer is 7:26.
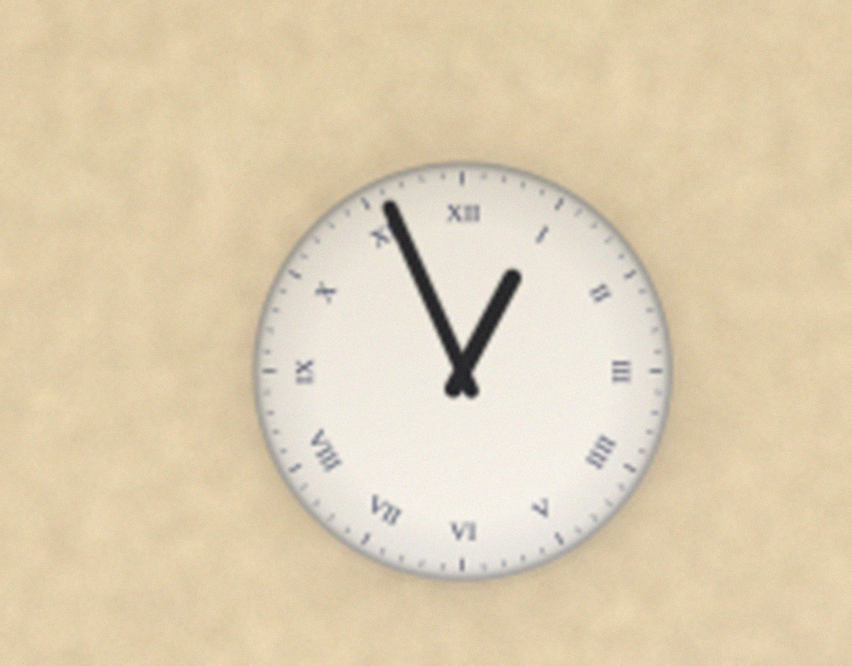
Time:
12:56
